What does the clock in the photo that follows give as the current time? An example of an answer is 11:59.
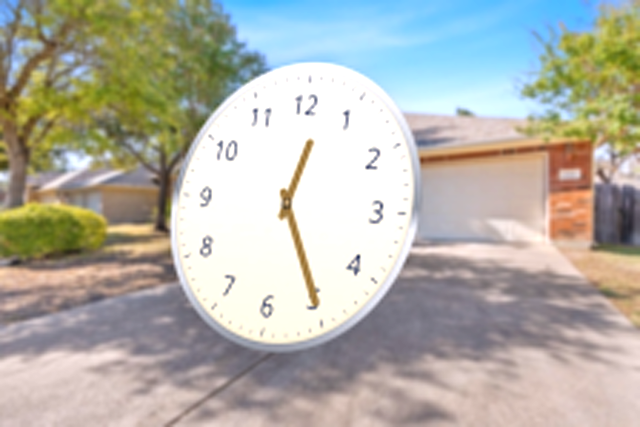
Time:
12:25
